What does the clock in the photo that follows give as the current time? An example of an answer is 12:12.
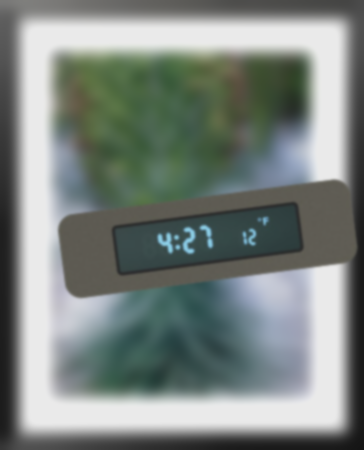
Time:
4:27
